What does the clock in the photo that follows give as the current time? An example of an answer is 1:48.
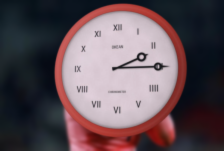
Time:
2:15
